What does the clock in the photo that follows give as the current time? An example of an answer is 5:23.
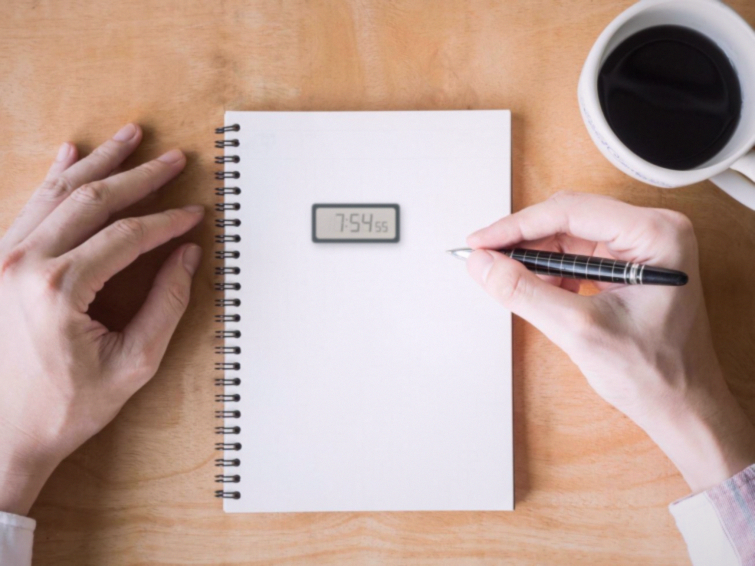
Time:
7:54
